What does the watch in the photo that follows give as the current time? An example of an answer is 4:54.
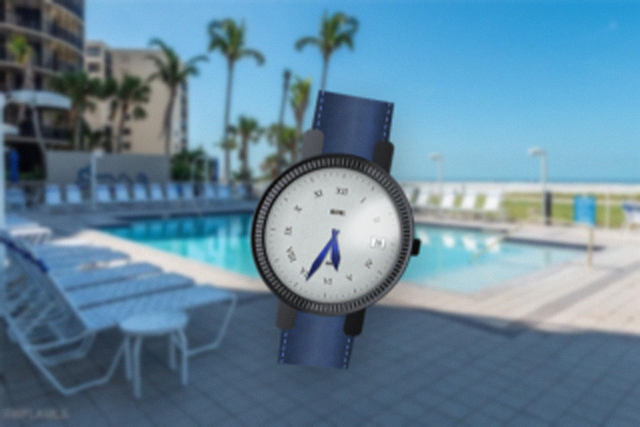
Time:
5:34
